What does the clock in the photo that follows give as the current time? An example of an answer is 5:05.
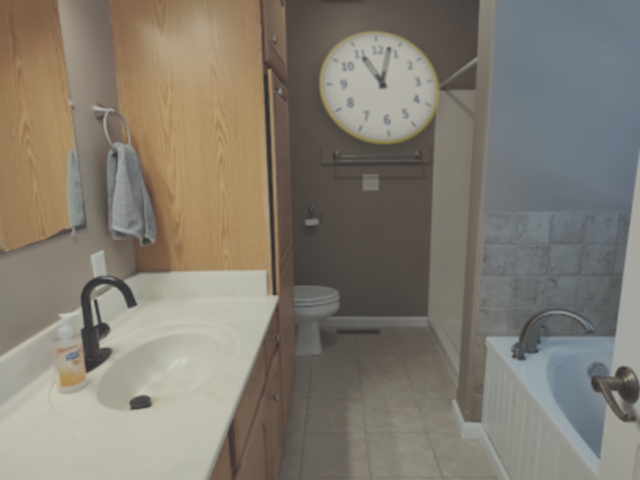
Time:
11:03
